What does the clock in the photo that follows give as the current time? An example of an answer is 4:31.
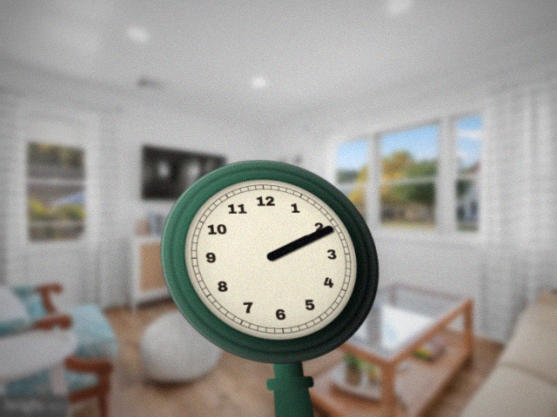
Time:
2:11
